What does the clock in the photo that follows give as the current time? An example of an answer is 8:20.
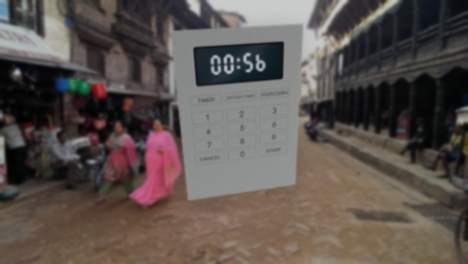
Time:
0:56
